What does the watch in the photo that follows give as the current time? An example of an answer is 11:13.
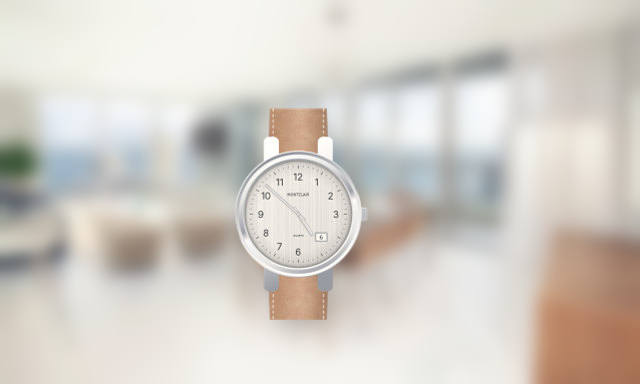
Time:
4:52
